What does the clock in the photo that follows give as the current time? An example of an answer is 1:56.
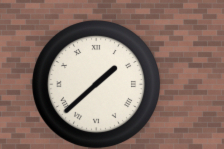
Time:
1:38
